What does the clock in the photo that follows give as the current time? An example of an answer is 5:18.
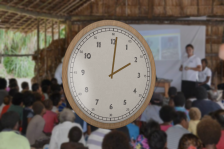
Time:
2:01
